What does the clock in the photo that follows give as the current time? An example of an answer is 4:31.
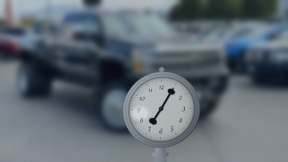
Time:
7:05
